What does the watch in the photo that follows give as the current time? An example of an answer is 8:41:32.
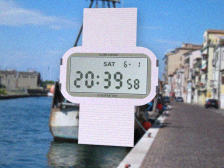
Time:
20:39:58
